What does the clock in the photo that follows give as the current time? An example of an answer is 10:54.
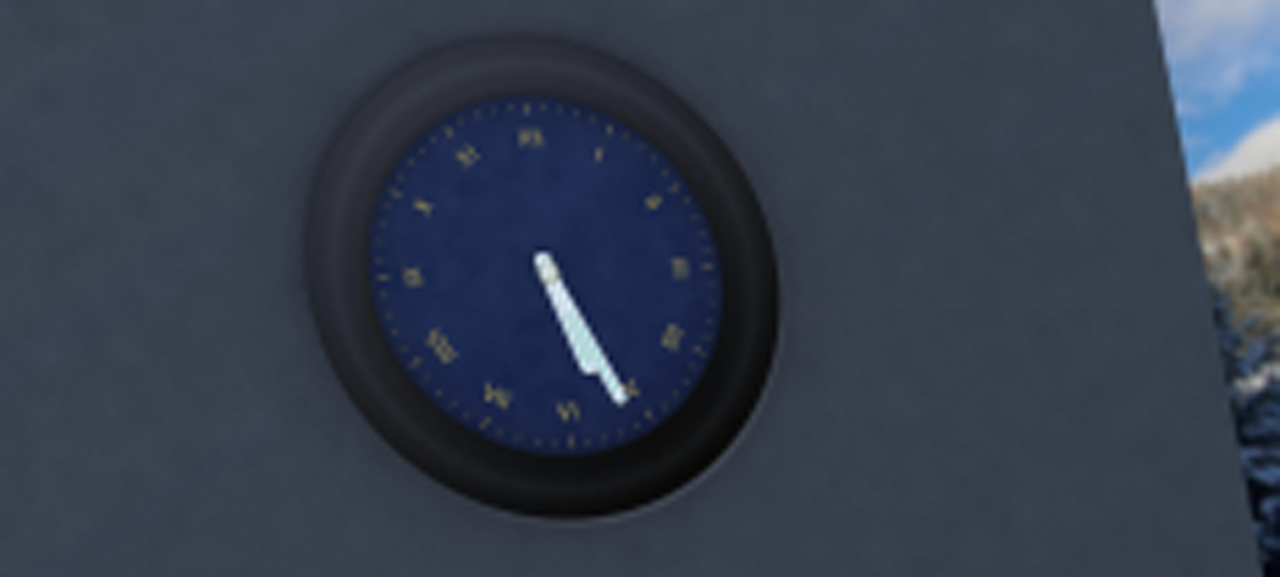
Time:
5:26
